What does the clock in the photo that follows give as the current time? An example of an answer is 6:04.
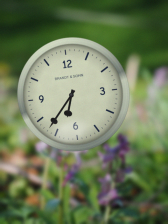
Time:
6:37
